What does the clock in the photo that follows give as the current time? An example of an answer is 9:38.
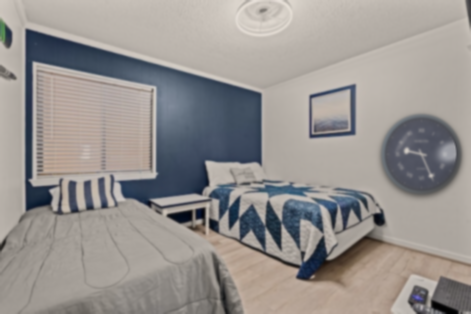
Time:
9:26
